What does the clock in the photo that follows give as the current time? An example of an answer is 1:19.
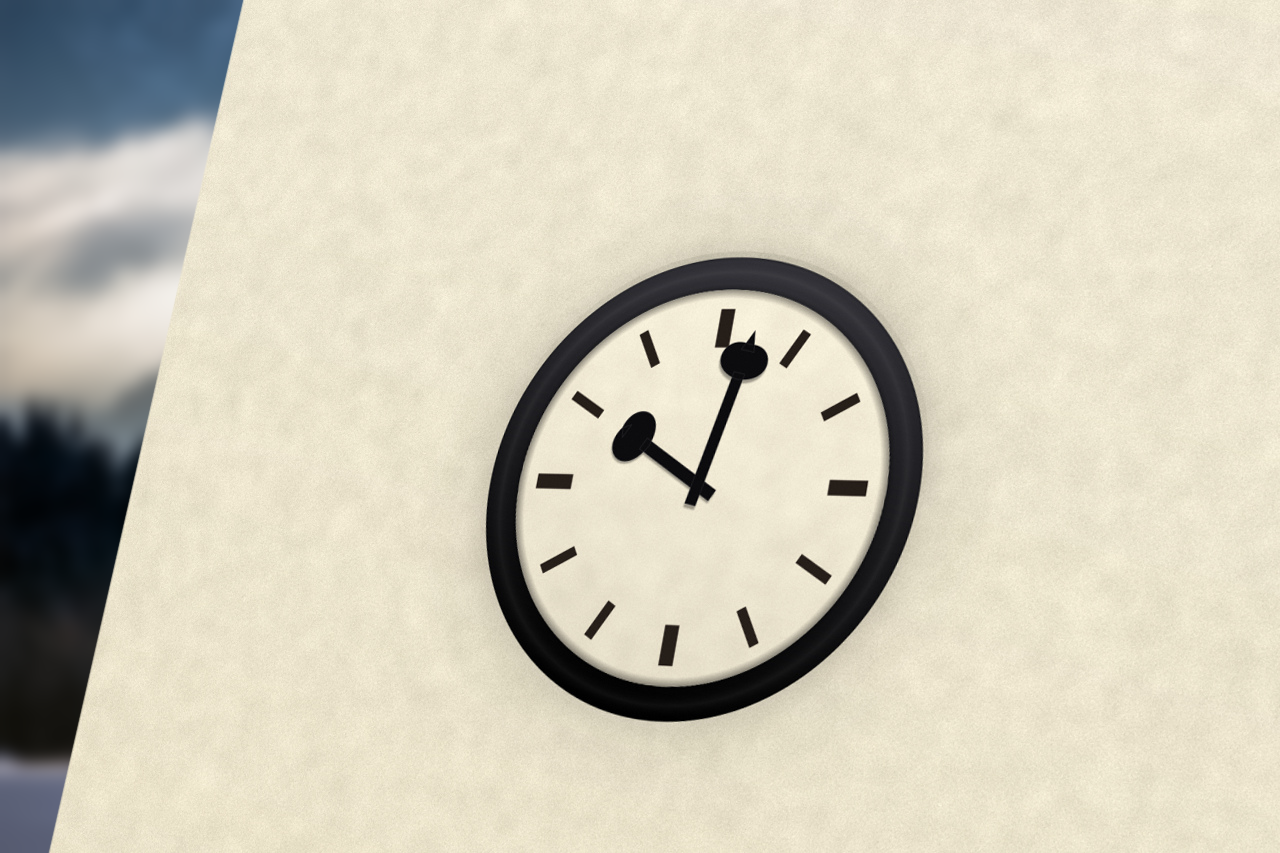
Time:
10:02
